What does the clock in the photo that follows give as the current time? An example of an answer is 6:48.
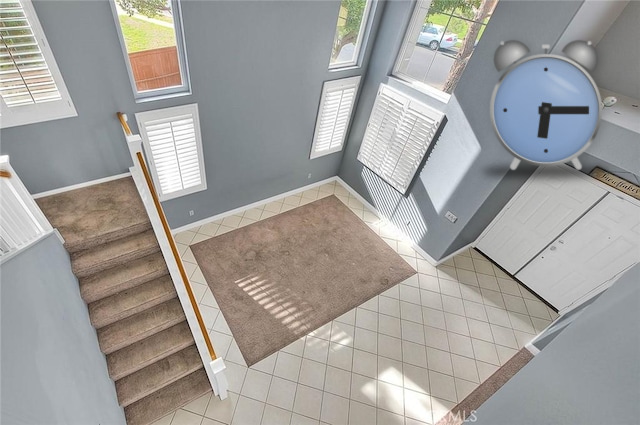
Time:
6:15
